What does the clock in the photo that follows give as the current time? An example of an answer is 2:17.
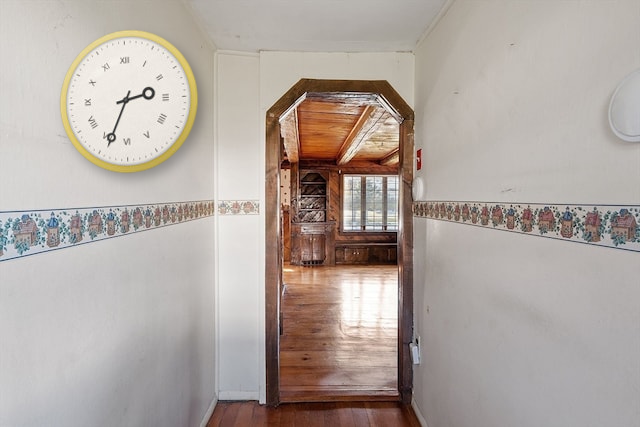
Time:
2:34
